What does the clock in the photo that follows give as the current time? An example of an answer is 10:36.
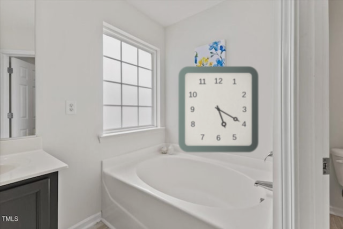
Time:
5:20
